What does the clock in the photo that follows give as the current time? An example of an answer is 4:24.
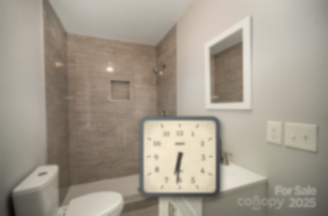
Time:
6:31
